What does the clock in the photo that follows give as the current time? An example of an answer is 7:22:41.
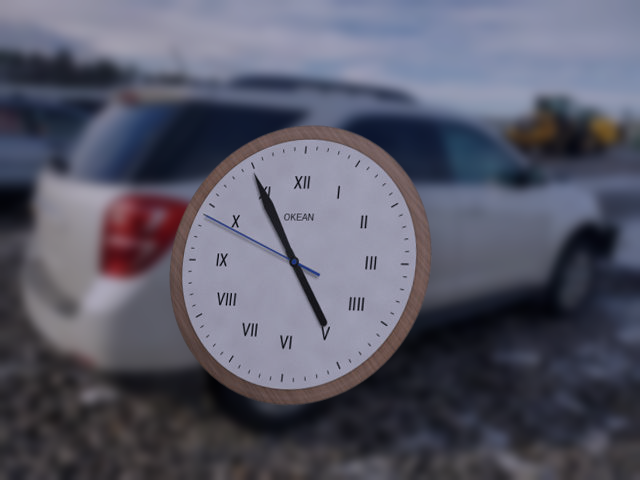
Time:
4:54:49
